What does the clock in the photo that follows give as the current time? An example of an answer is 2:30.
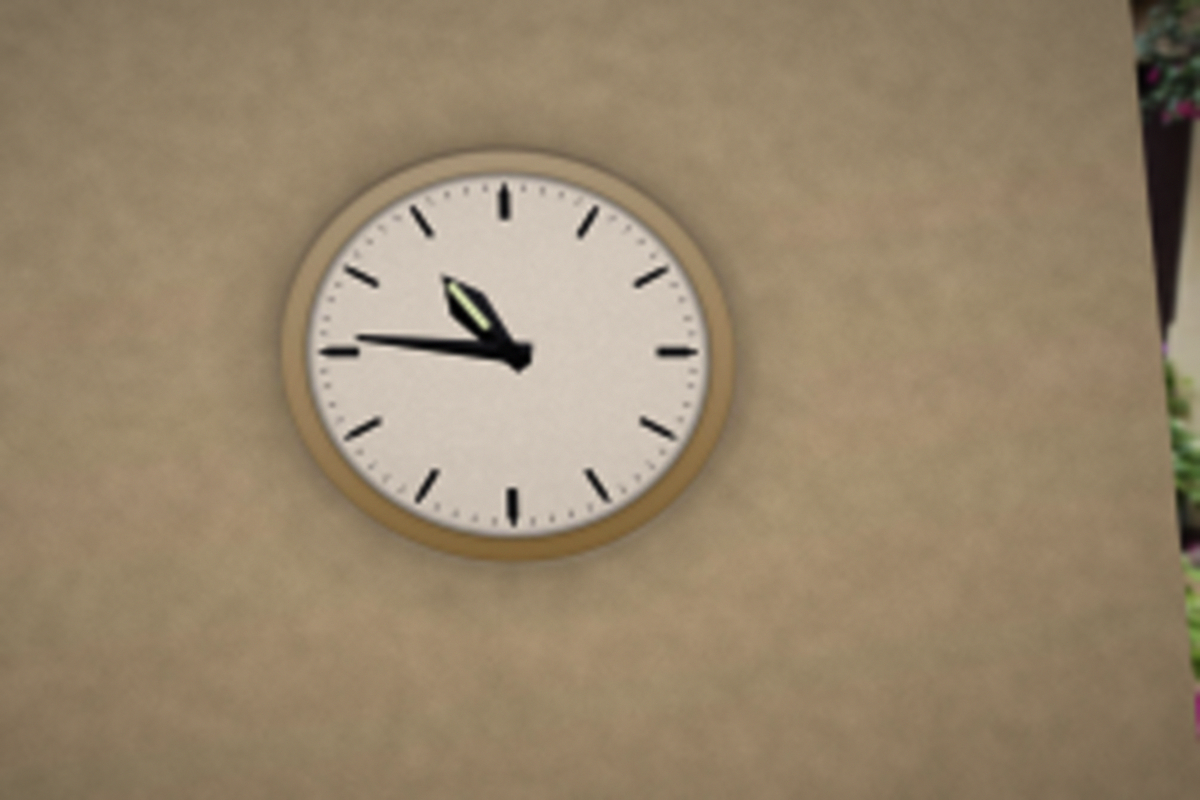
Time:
10:46
